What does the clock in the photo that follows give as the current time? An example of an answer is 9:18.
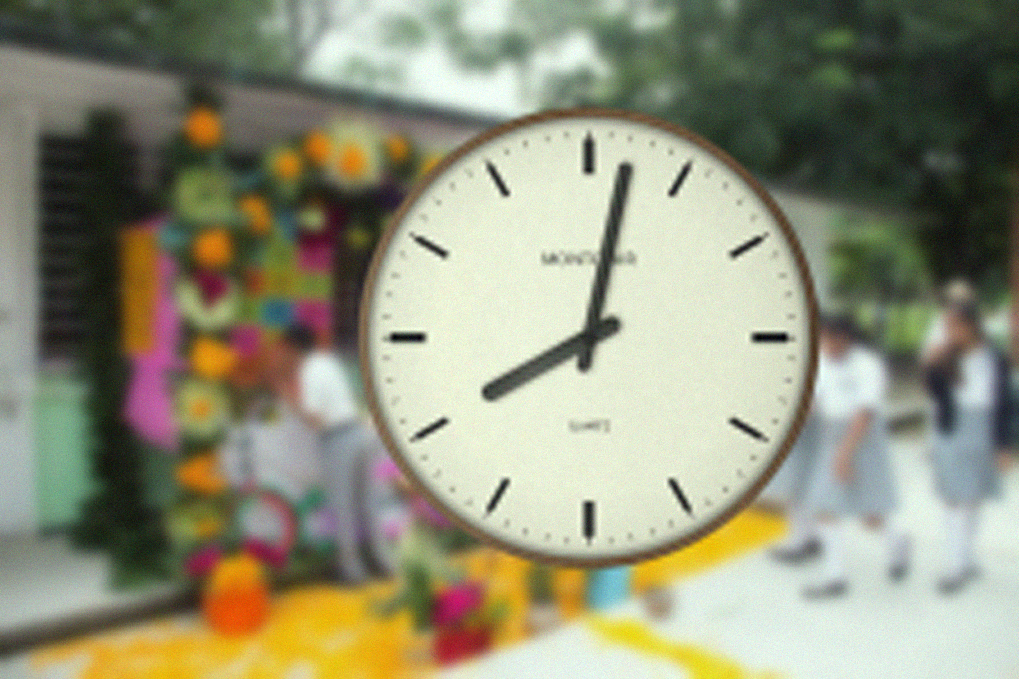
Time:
8:02
